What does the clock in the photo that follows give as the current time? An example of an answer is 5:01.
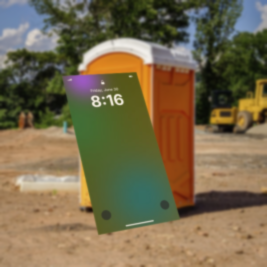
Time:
8:16
